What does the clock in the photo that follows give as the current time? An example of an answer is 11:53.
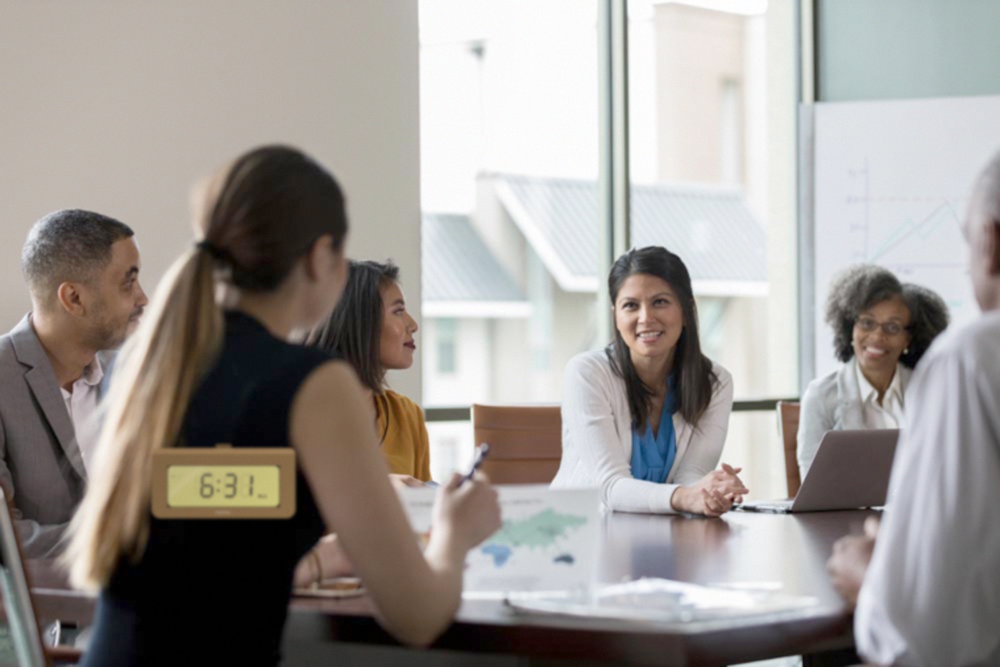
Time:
6:31
